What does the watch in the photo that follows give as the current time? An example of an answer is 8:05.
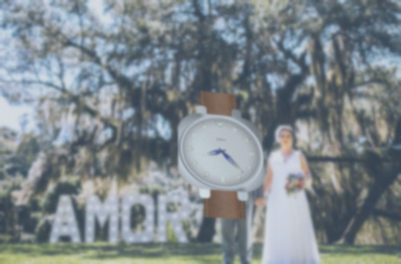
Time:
8:23
